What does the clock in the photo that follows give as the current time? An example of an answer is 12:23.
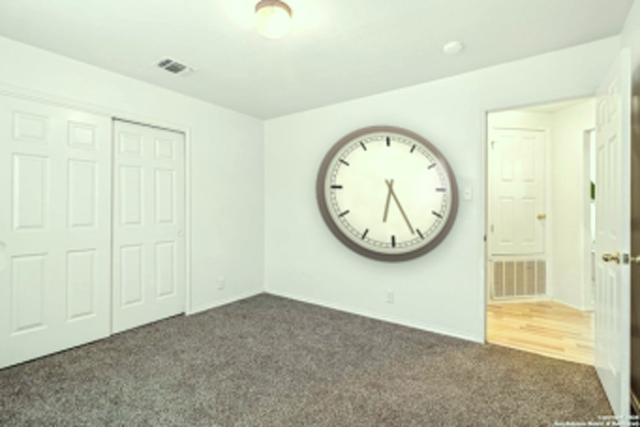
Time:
6:26
